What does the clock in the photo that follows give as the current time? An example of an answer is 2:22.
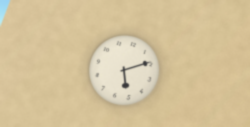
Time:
5:09
